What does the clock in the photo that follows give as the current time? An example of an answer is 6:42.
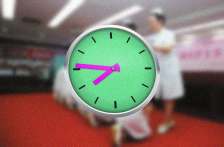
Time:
7:46
